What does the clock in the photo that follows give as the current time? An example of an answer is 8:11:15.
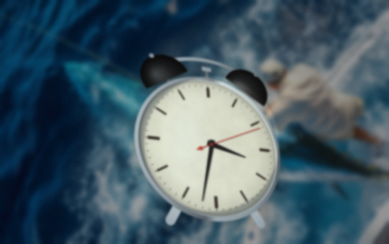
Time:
3:32:11
